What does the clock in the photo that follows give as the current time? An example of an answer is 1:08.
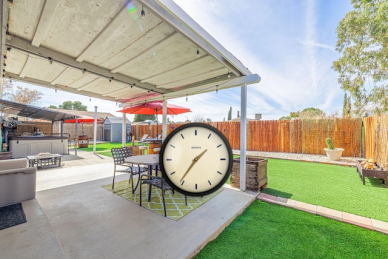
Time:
1:36
